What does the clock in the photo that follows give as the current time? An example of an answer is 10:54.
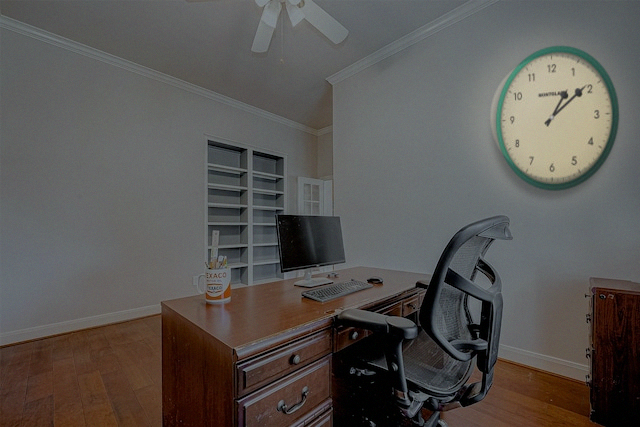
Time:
1:09
